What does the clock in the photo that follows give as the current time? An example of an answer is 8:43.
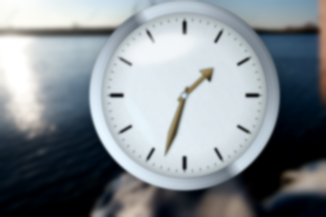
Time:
1:33
